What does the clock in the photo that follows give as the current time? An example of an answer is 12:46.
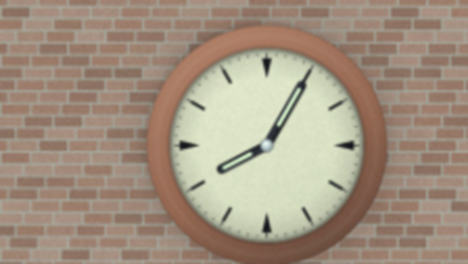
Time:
8:05
